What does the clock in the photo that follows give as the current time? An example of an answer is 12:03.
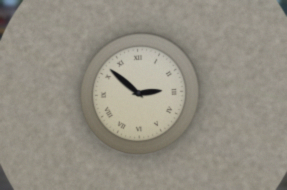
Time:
2:52
